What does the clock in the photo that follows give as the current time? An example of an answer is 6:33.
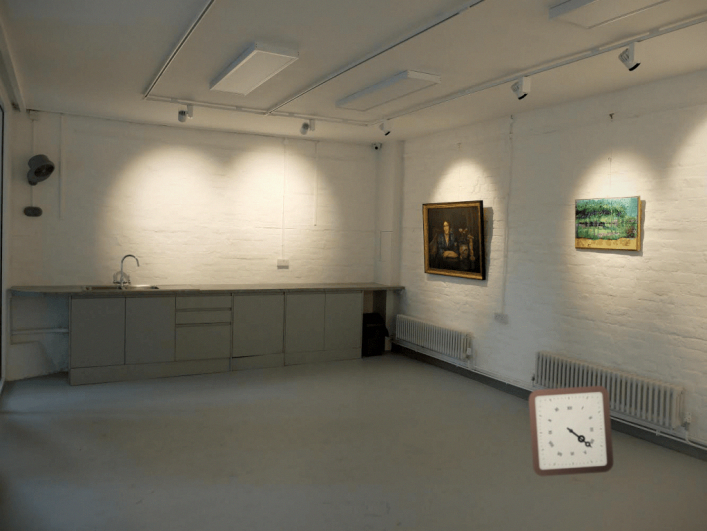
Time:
4:22
